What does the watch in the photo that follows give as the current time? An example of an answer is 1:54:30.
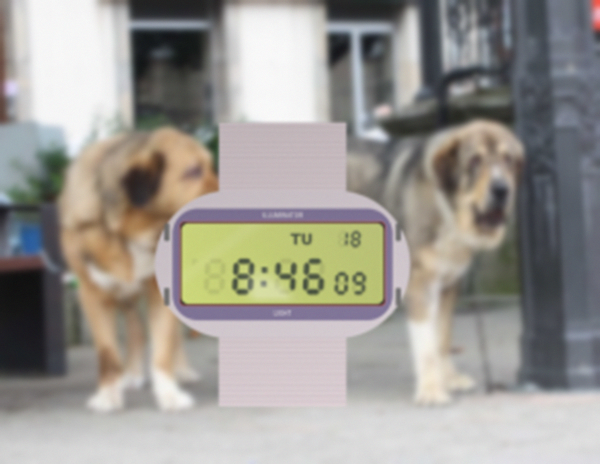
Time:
8:46:09
